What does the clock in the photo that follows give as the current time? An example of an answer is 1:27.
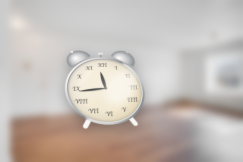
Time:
11:44
